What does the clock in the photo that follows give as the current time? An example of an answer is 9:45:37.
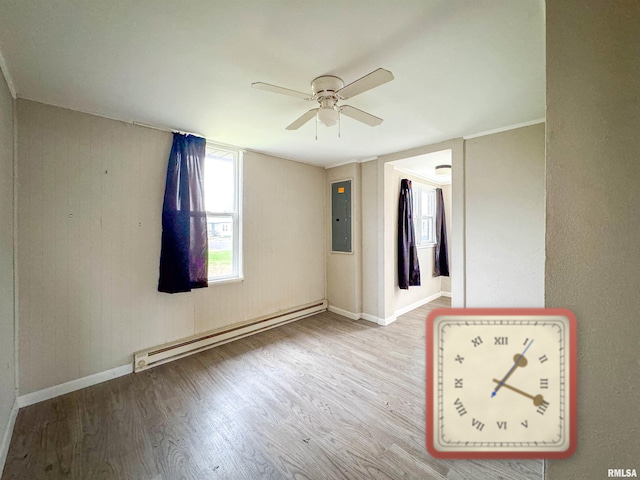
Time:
1:19:06
